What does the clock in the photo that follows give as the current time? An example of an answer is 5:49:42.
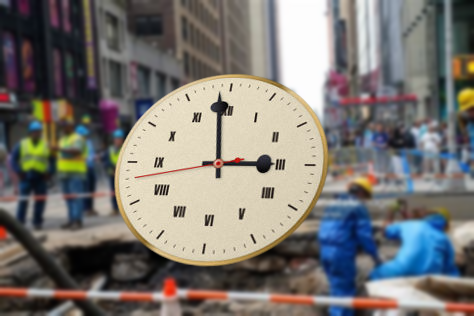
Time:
2:58:43
